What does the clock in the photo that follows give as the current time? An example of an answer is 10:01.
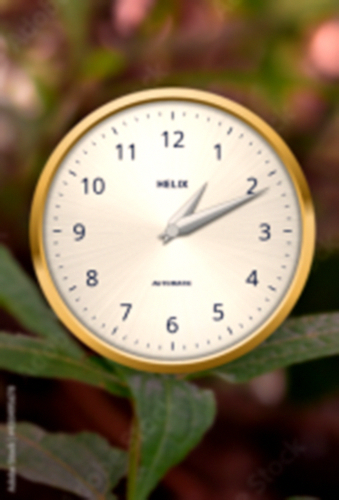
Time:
1:11
